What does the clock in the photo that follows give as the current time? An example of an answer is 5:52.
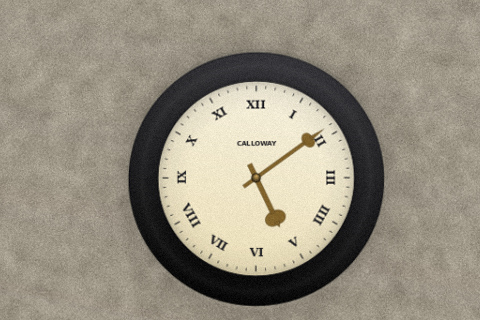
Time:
5:09
